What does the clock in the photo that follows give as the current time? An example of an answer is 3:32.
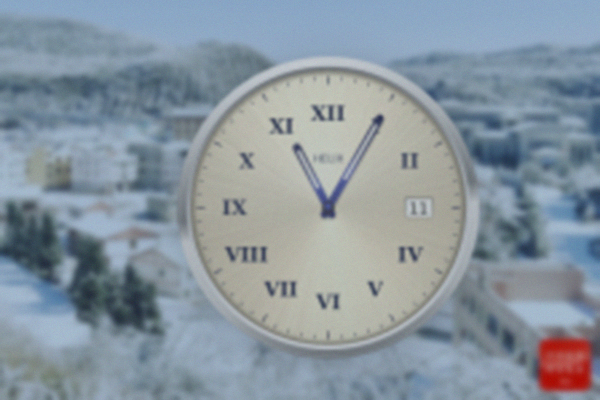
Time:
11:05
